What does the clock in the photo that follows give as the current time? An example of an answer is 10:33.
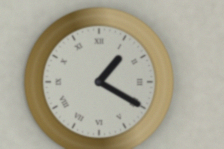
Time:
1:20
